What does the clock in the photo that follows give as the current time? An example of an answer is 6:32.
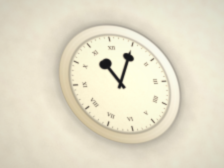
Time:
11:05
